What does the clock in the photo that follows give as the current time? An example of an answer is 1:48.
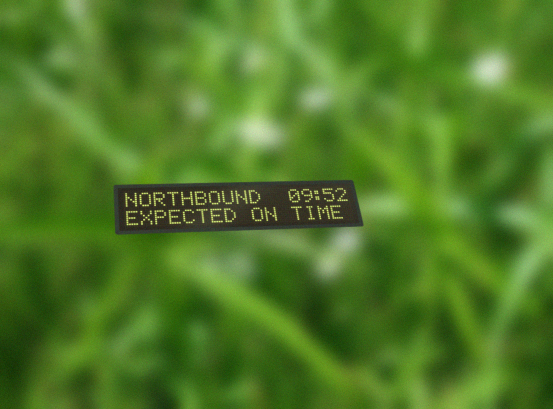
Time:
9:52
